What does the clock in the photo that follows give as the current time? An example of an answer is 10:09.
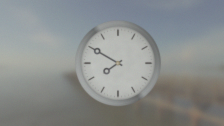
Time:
7:50
